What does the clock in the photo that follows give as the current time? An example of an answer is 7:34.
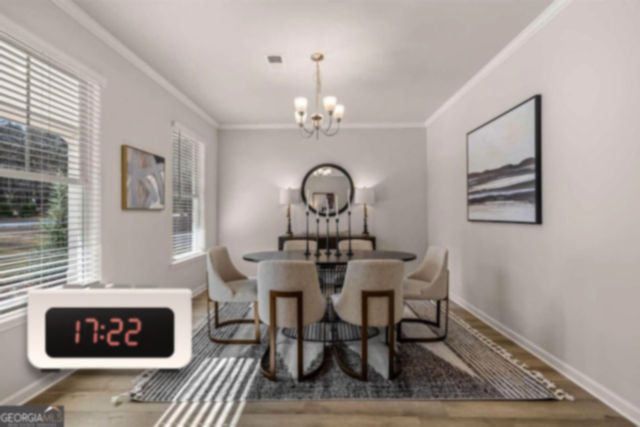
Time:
17:22
